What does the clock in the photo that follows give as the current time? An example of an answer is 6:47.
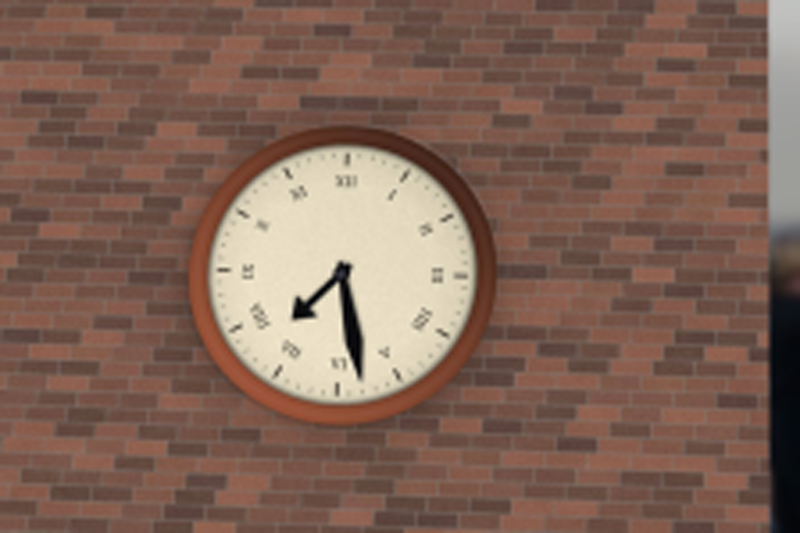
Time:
7:28
